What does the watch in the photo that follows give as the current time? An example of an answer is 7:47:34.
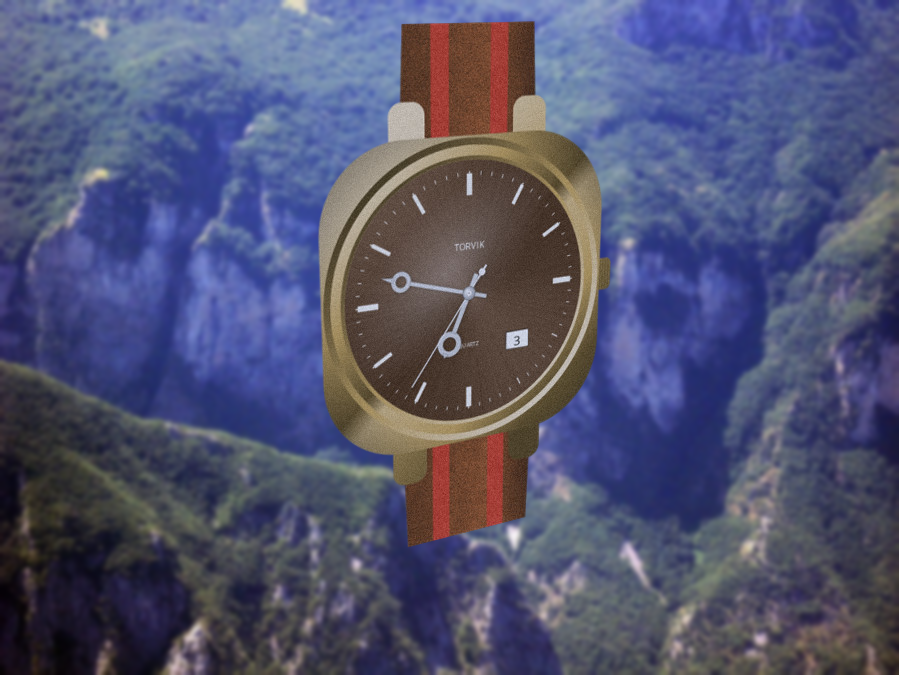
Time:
6:47:36
